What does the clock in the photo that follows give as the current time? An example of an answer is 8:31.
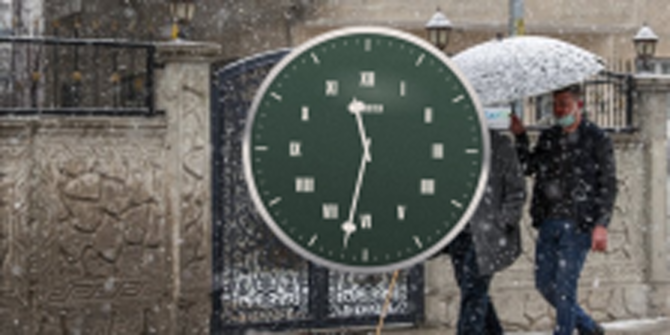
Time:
11:32
